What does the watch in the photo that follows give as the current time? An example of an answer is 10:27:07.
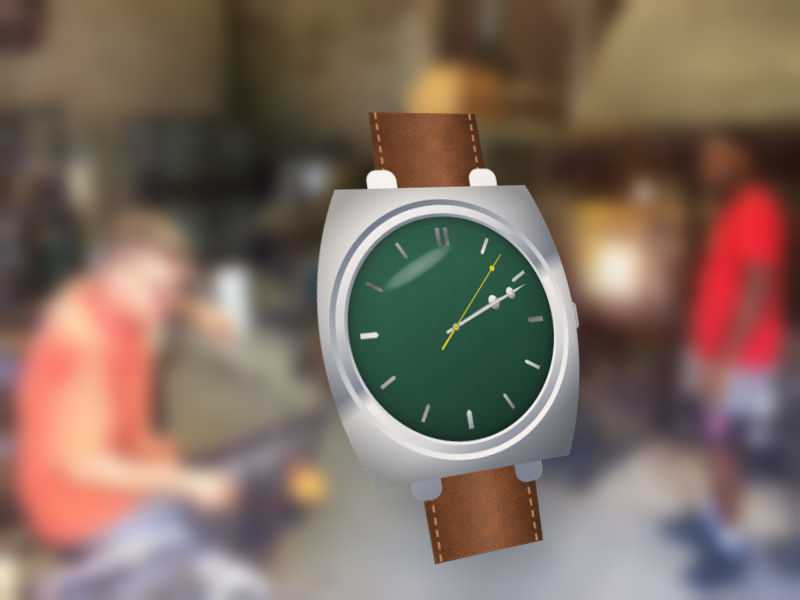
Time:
2:11:07
